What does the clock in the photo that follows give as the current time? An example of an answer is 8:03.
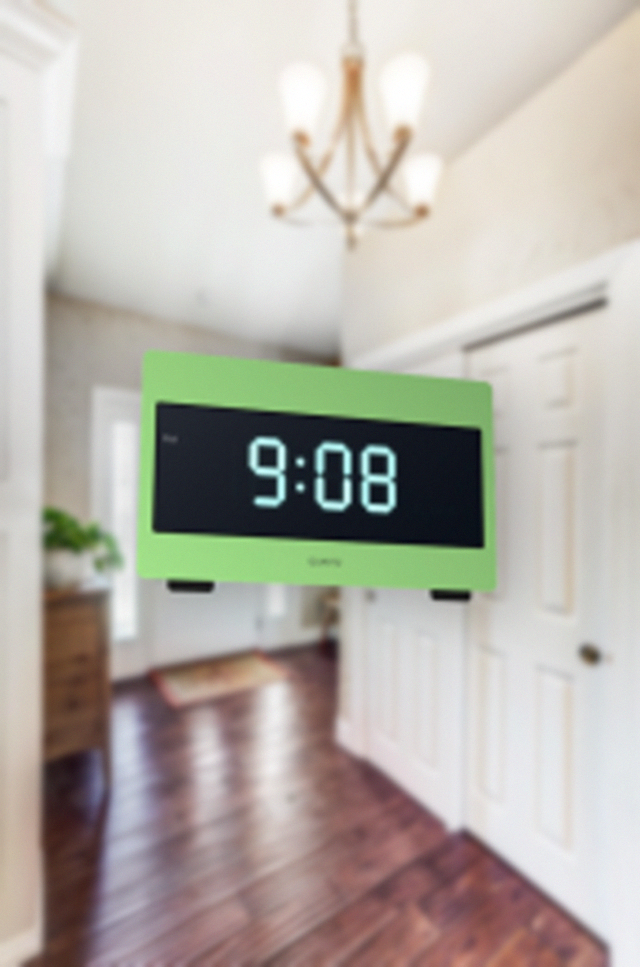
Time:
9:08
